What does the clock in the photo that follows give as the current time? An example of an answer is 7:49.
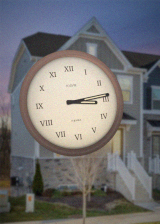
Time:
3:14
